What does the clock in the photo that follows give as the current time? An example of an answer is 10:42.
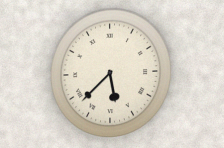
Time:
5:38
